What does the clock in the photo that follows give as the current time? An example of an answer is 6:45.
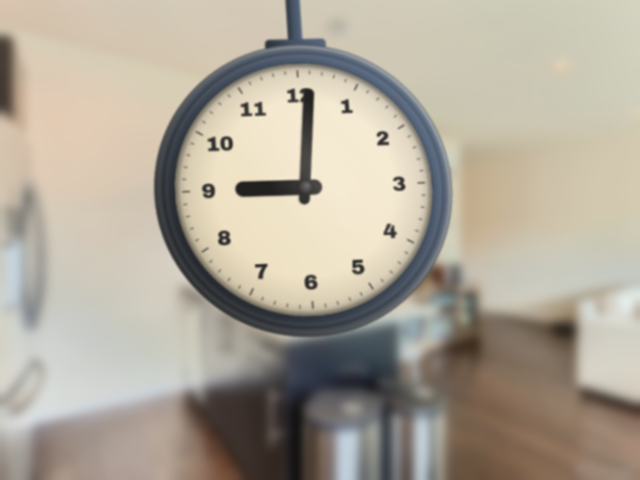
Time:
9:01
